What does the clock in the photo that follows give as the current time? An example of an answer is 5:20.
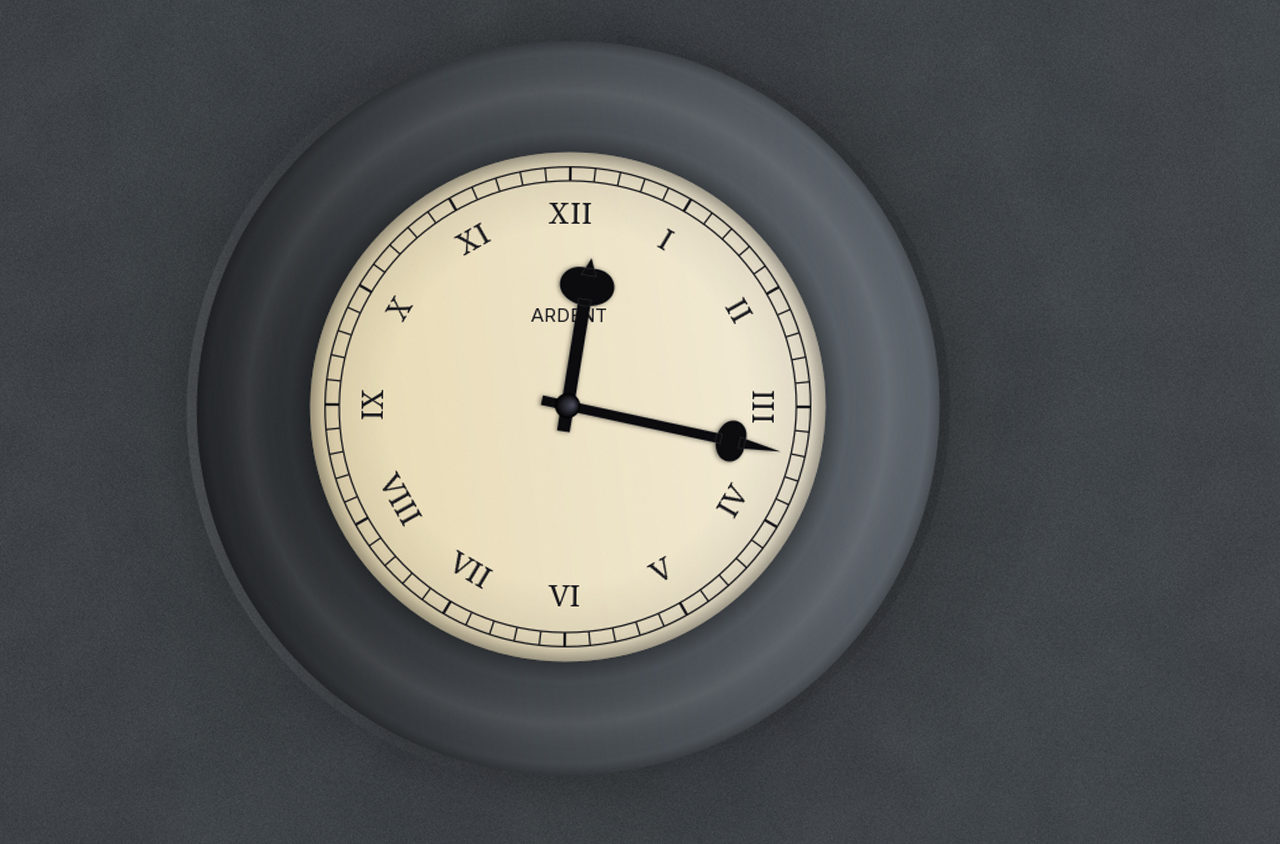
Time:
12:17
